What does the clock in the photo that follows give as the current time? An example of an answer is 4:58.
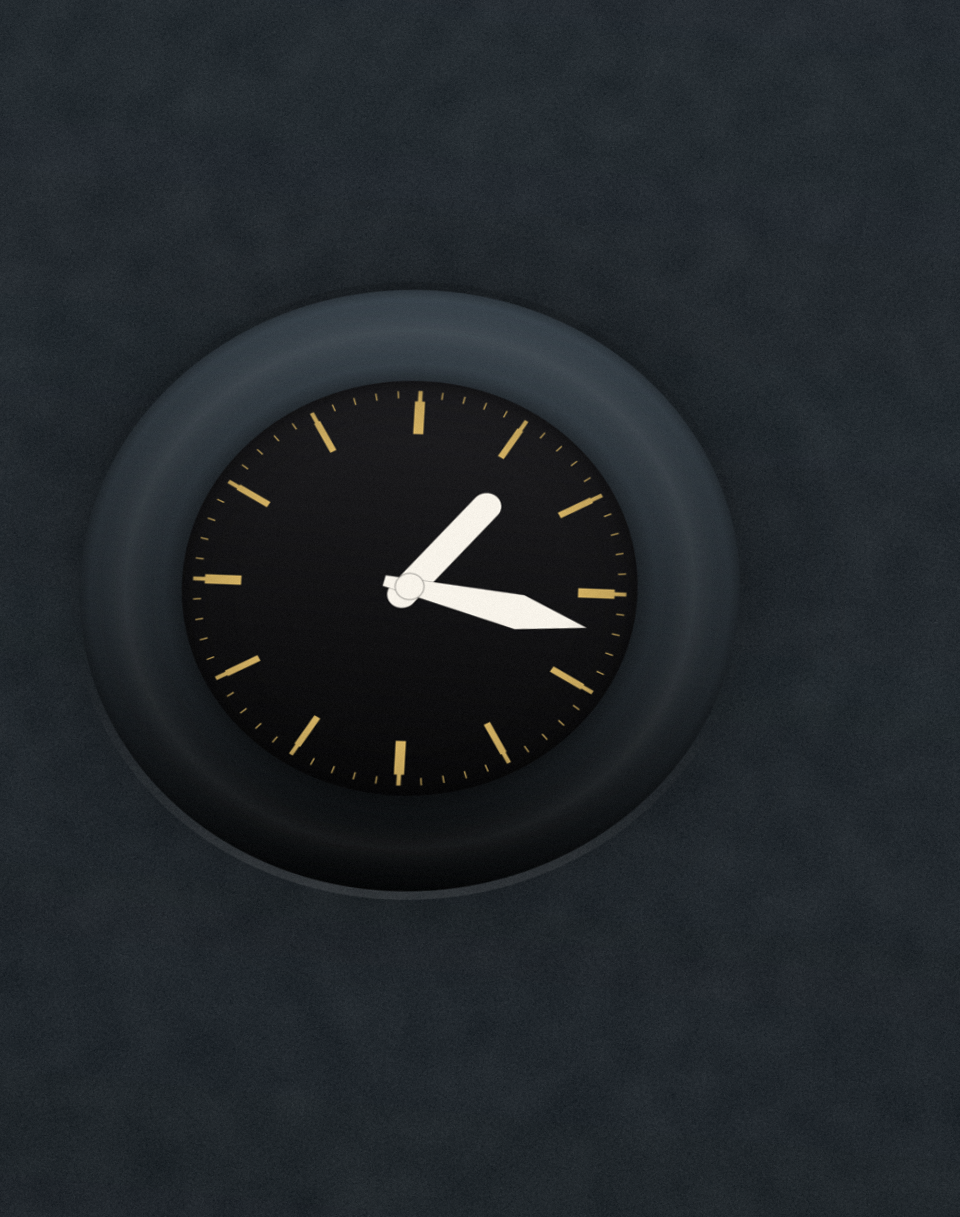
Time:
1:17
